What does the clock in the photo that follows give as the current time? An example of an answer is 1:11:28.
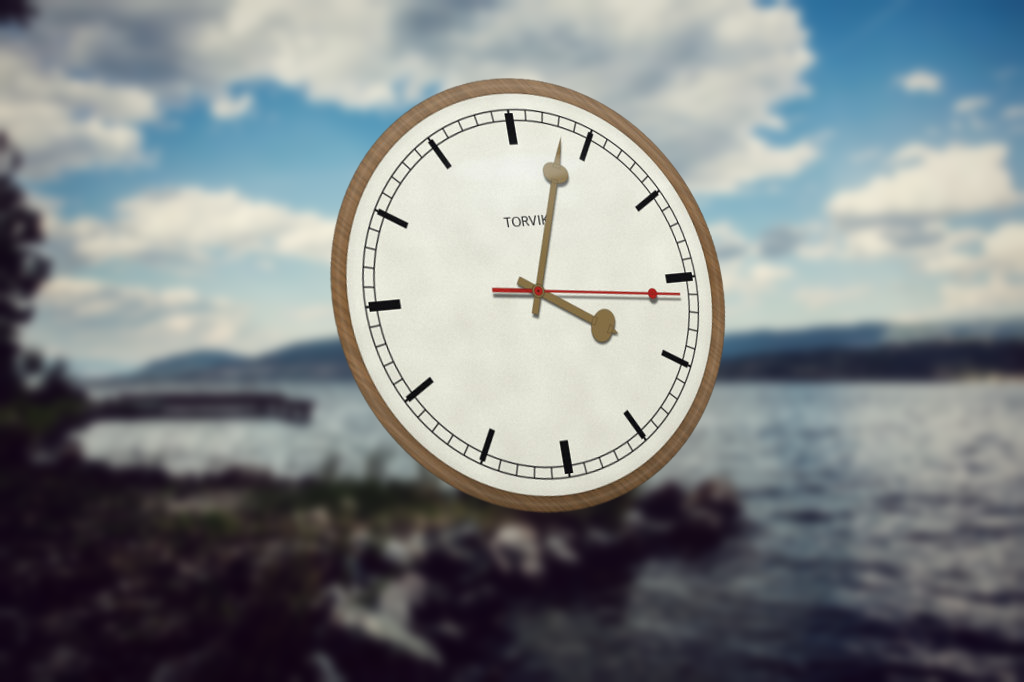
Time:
4:03:16
